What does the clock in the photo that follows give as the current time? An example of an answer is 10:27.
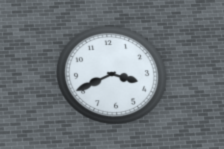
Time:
3:41
